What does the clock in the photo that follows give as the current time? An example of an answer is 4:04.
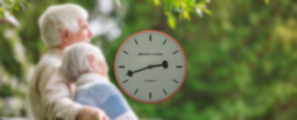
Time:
2:42
